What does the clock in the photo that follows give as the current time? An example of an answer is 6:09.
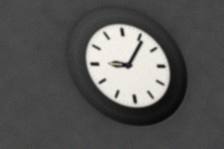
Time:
9:06
